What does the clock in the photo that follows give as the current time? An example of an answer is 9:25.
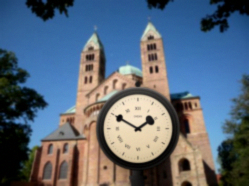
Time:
1:50
